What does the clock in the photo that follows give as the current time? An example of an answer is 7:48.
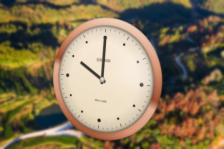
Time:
10:00
